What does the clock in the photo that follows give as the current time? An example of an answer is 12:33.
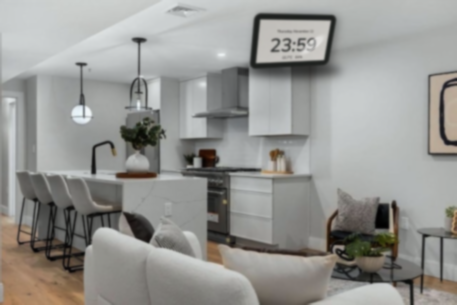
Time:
23:59
